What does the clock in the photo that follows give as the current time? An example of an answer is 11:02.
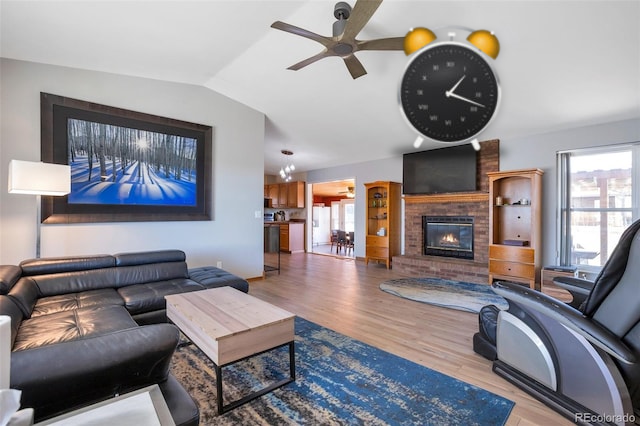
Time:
1:18
